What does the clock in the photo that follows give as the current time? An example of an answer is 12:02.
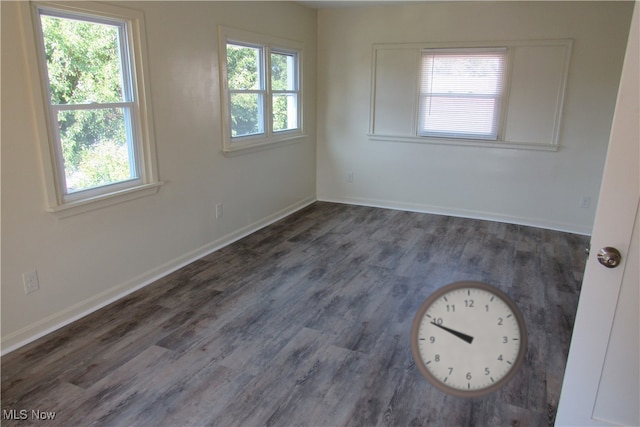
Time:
9:49
